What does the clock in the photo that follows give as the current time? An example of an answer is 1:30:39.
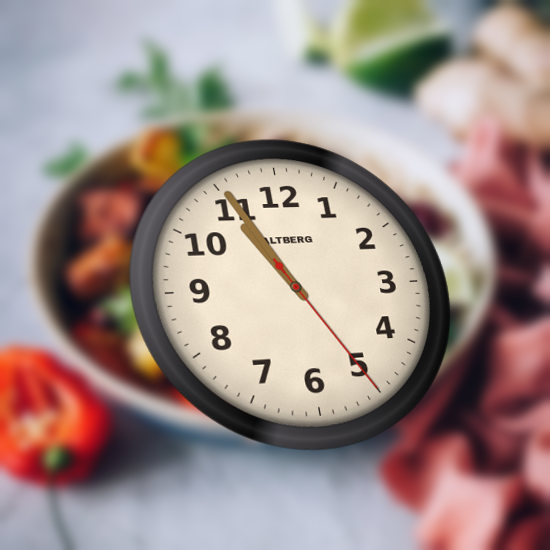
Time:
10:55:25
